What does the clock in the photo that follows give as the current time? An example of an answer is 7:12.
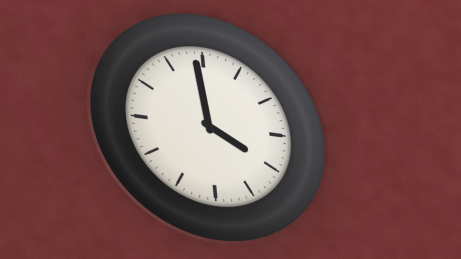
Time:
3:59
